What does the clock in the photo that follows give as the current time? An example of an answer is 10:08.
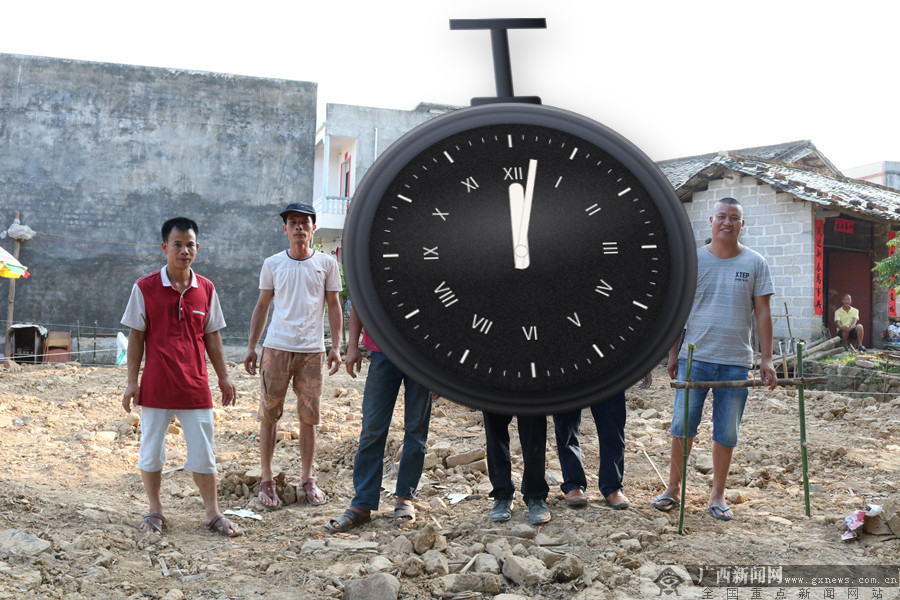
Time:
12:02
